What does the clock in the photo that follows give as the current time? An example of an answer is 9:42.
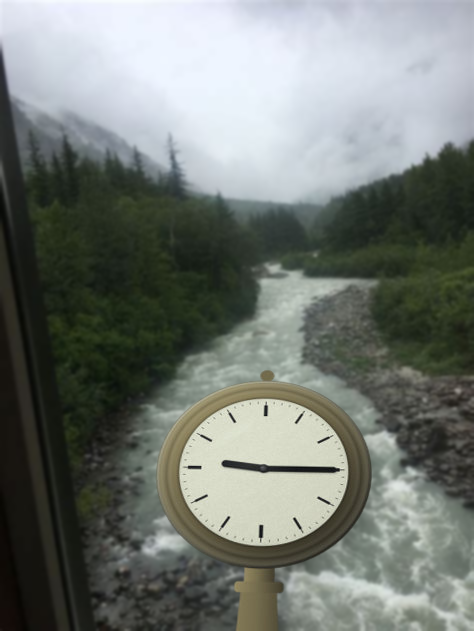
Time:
9:15
